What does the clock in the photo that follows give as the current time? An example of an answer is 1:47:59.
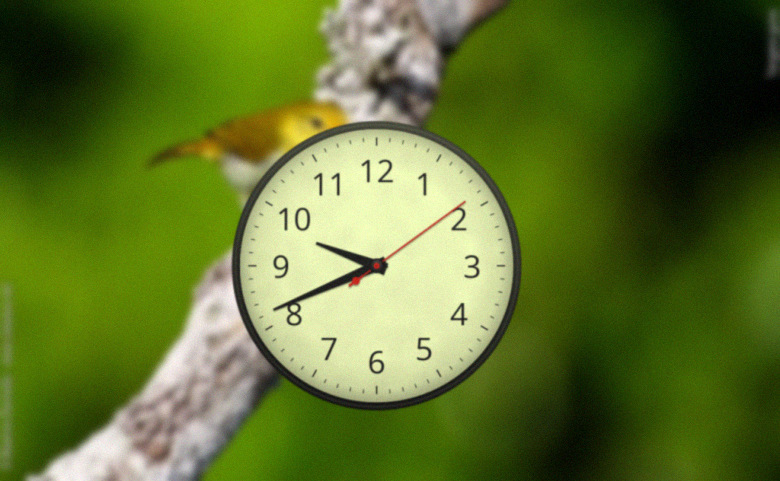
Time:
9:41:09
